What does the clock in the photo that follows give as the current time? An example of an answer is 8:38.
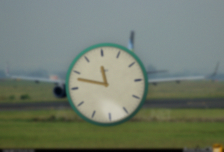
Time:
11:48
